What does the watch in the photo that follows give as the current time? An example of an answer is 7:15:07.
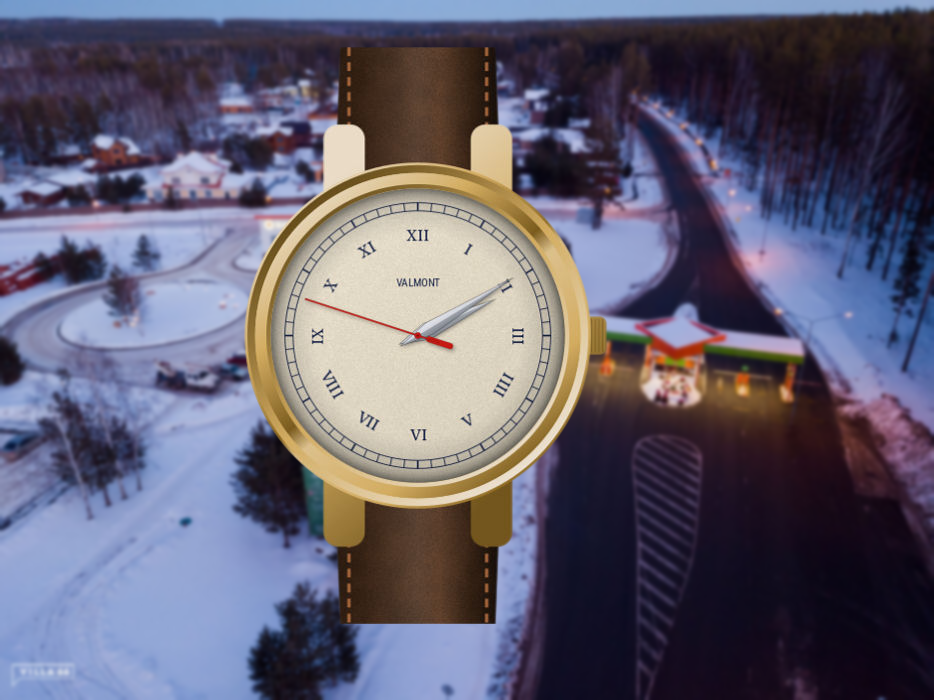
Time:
2:09:48
